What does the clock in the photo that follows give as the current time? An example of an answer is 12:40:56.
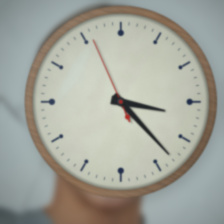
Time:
3:22:56
